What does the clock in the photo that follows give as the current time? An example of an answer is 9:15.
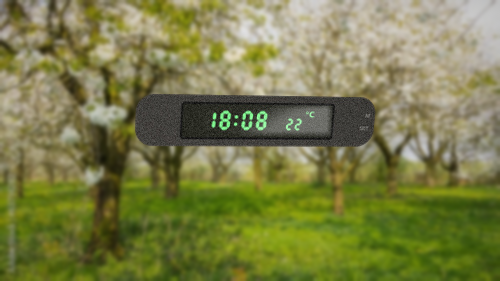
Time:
18:08
